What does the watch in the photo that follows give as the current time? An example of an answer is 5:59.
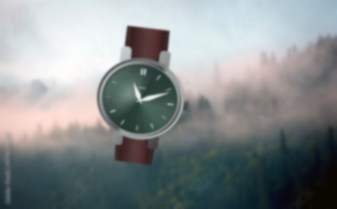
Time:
11:11
